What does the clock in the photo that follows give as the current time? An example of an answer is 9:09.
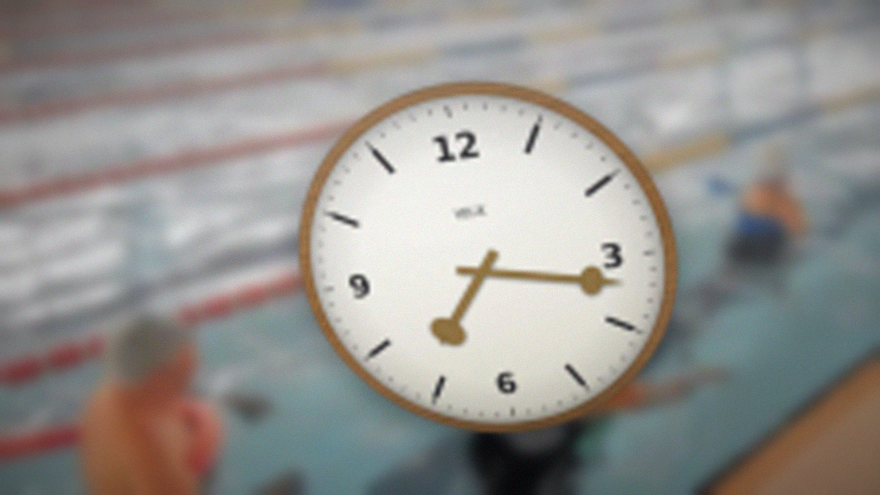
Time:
7:17
